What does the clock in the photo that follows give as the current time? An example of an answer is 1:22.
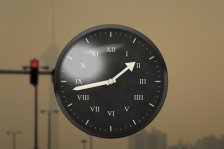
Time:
1:43
